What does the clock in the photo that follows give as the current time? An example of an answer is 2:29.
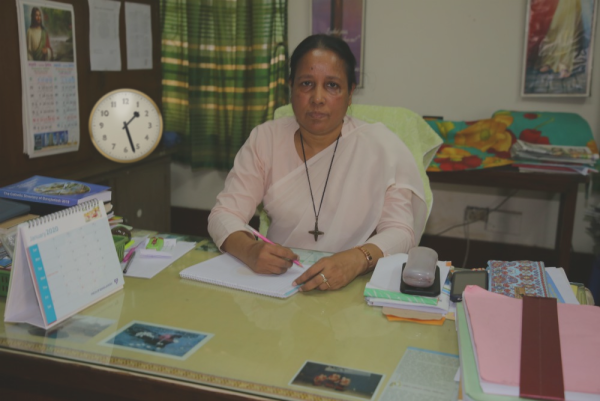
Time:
1:27
